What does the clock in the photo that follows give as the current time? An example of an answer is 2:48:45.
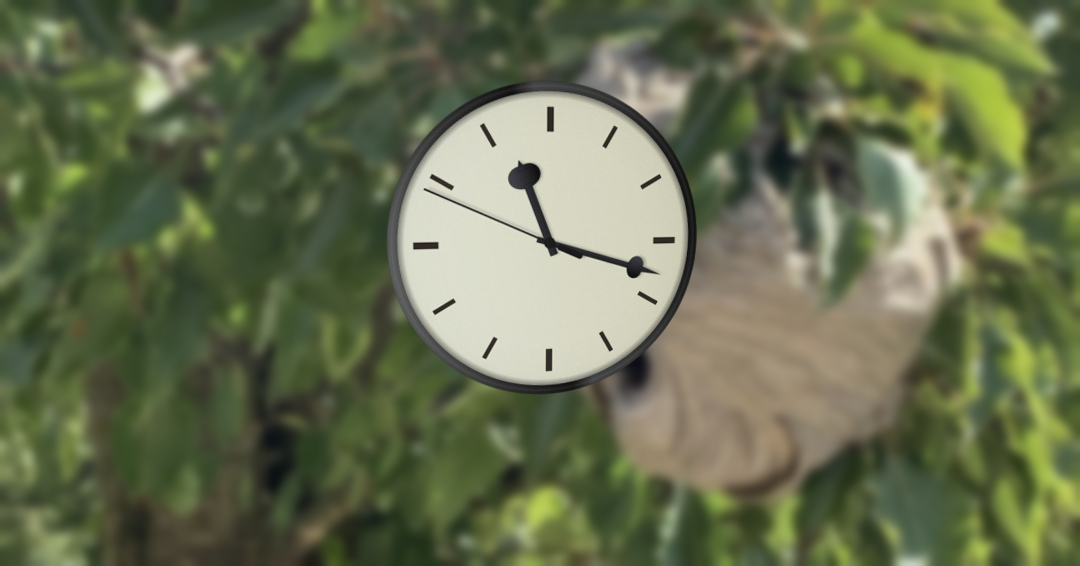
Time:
11:17:49
